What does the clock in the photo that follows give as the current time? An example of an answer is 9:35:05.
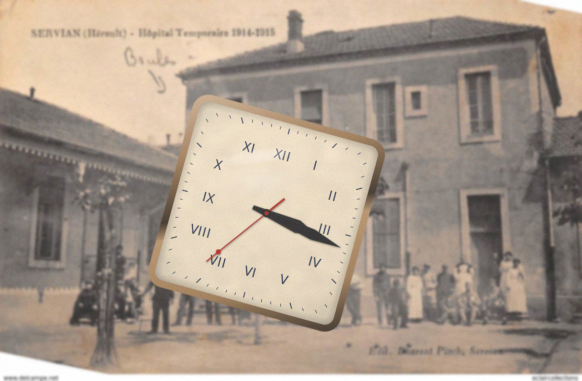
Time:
3:16:36
